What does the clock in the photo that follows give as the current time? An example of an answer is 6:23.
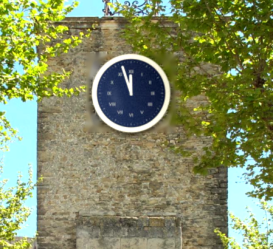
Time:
11:57
